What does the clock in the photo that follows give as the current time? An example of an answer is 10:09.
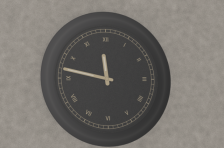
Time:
11:47
